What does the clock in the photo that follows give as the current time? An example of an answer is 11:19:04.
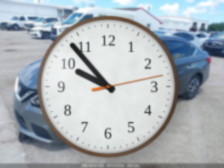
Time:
9:53:13
